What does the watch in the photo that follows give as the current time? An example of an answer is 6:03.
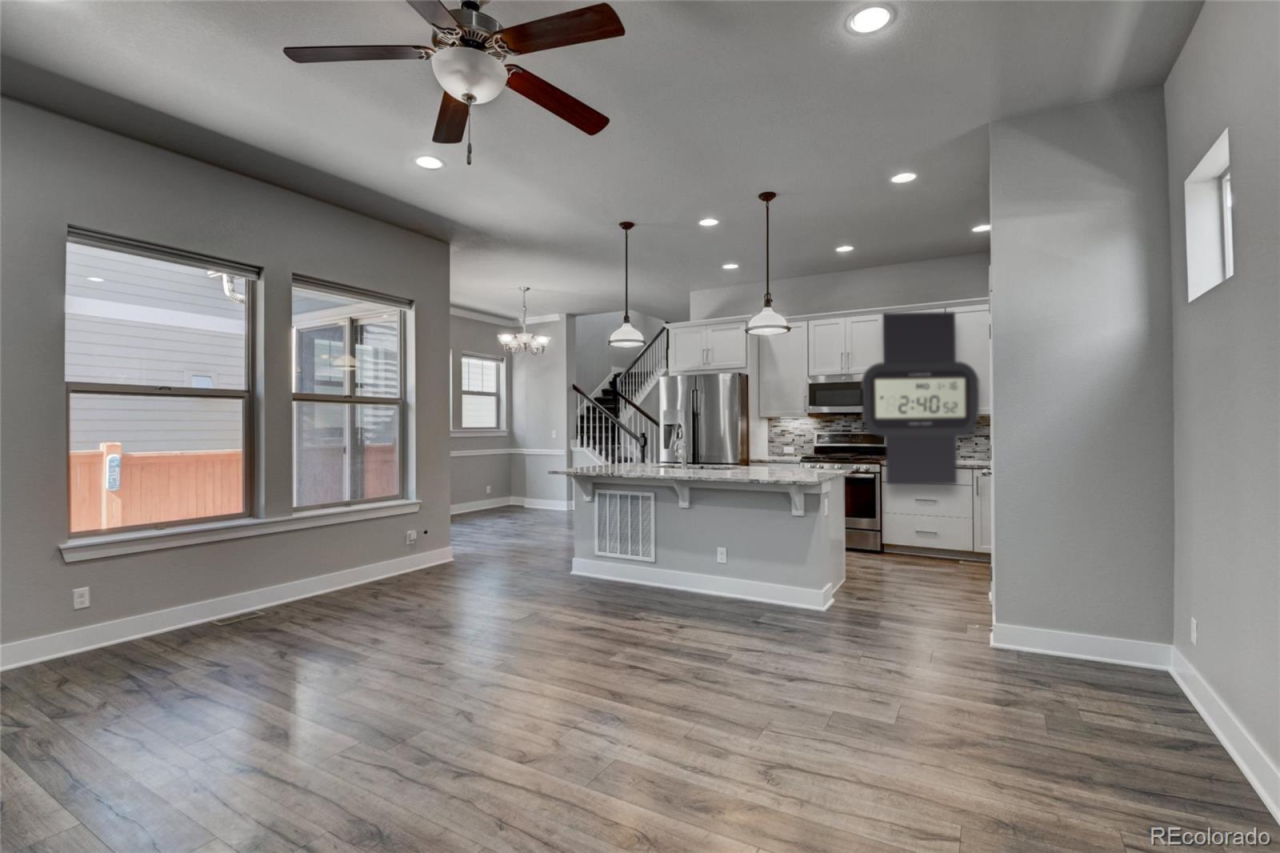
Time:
2:40
